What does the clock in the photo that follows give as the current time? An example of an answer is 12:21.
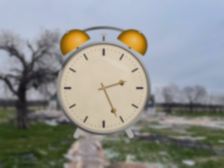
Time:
2:26
